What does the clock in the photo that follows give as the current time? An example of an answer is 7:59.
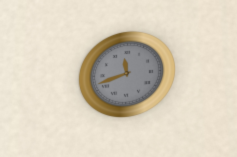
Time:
11:42
